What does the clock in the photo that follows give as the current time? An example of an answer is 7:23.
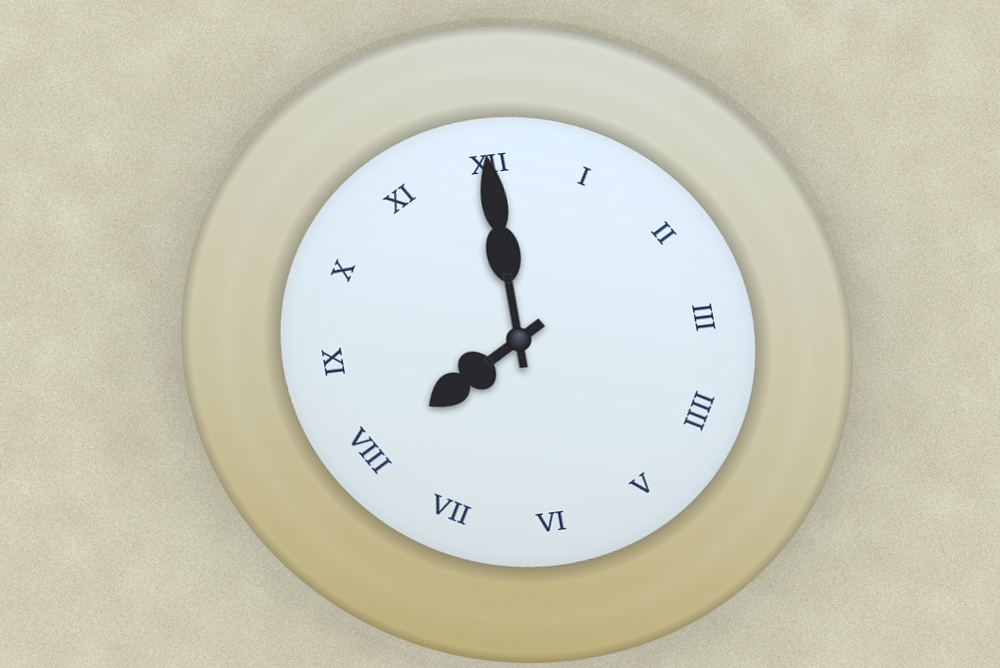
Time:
8:00
